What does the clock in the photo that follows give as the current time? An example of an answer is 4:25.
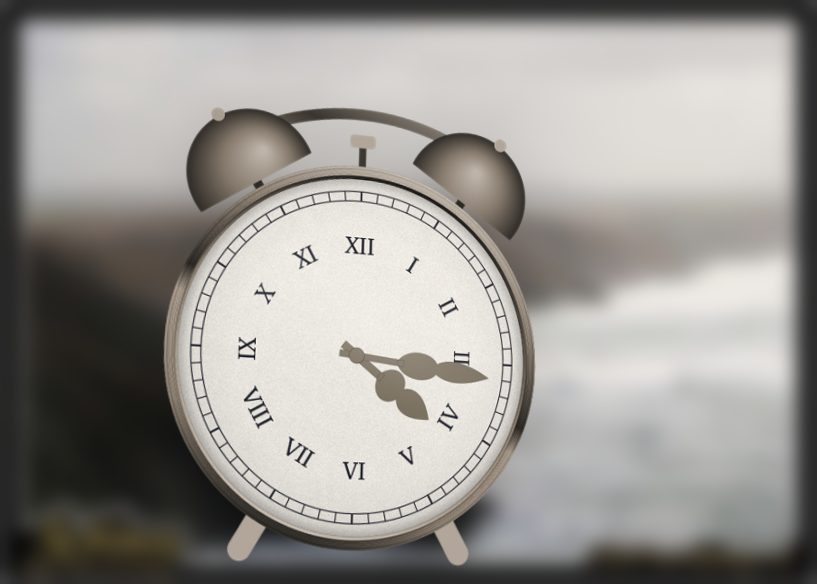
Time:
4:16
